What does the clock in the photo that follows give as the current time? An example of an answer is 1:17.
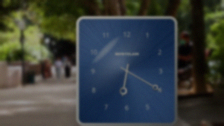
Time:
6:20
